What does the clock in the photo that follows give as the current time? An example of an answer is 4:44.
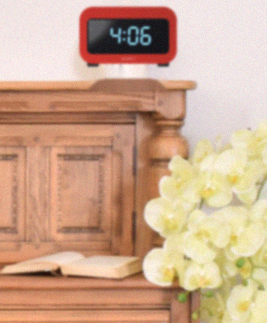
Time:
4:06
